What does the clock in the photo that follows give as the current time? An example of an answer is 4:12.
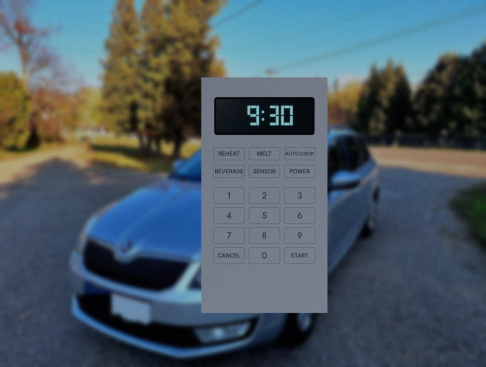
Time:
9:30
